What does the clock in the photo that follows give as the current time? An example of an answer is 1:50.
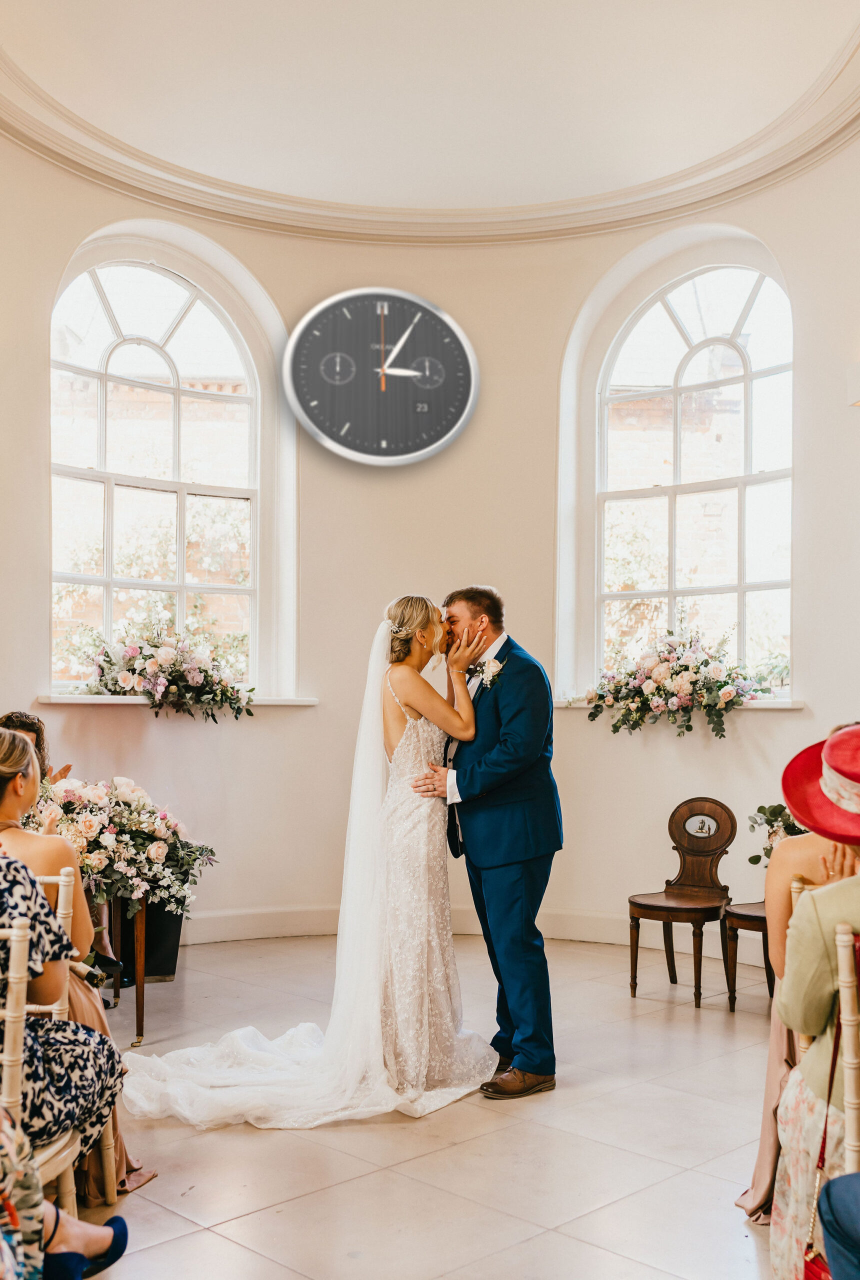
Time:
3:05
